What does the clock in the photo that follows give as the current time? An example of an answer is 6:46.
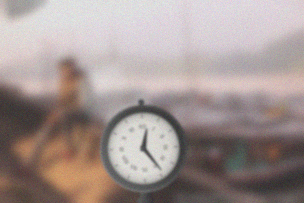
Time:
12:24
